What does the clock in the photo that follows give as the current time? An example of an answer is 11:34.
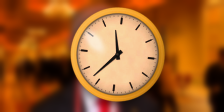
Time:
11:37
